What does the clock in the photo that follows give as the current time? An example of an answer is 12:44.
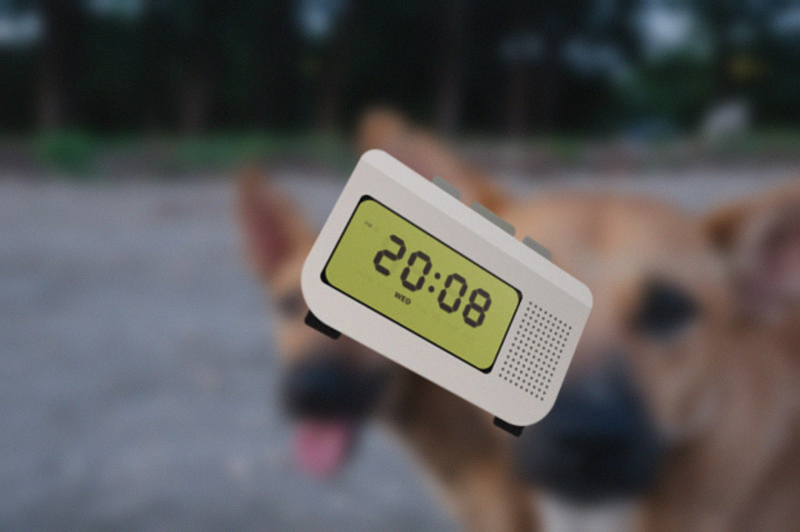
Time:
20:08
